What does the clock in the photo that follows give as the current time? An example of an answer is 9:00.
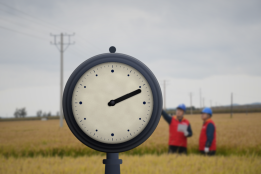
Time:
2:11
